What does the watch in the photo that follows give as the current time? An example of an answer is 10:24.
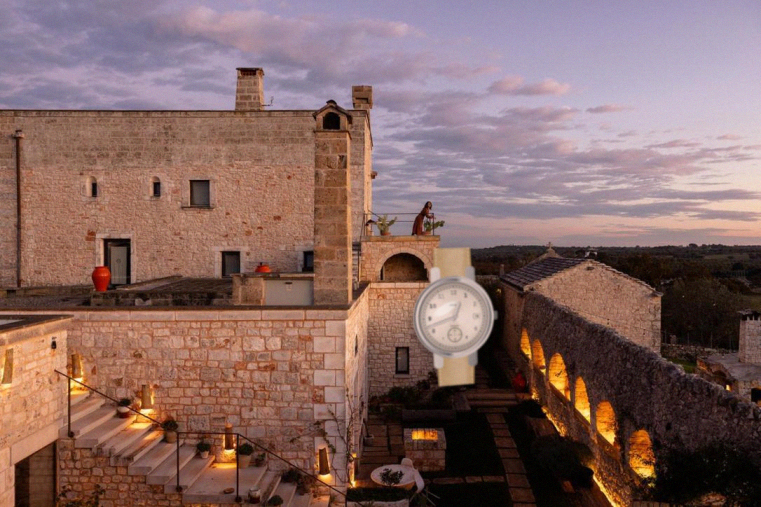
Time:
12:42
